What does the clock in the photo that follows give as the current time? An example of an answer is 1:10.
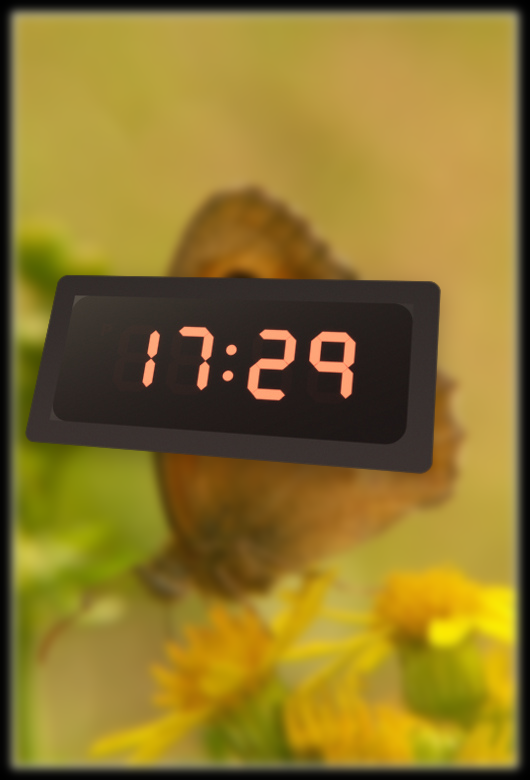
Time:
17:29
